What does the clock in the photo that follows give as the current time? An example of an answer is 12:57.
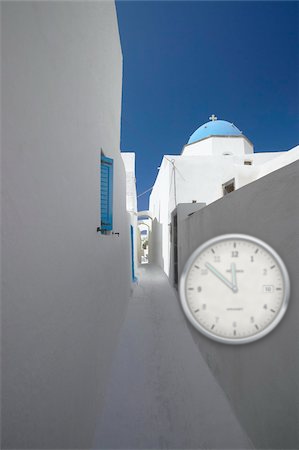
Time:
11:52
